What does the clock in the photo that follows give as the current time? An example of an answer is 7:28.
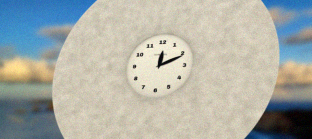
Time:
12:11
